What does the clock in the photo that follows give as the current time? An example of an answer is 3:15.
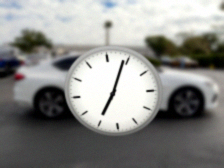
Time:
7:04
